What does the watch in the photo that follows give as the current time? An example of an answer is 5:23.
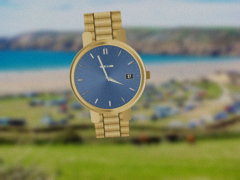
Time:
3:57
